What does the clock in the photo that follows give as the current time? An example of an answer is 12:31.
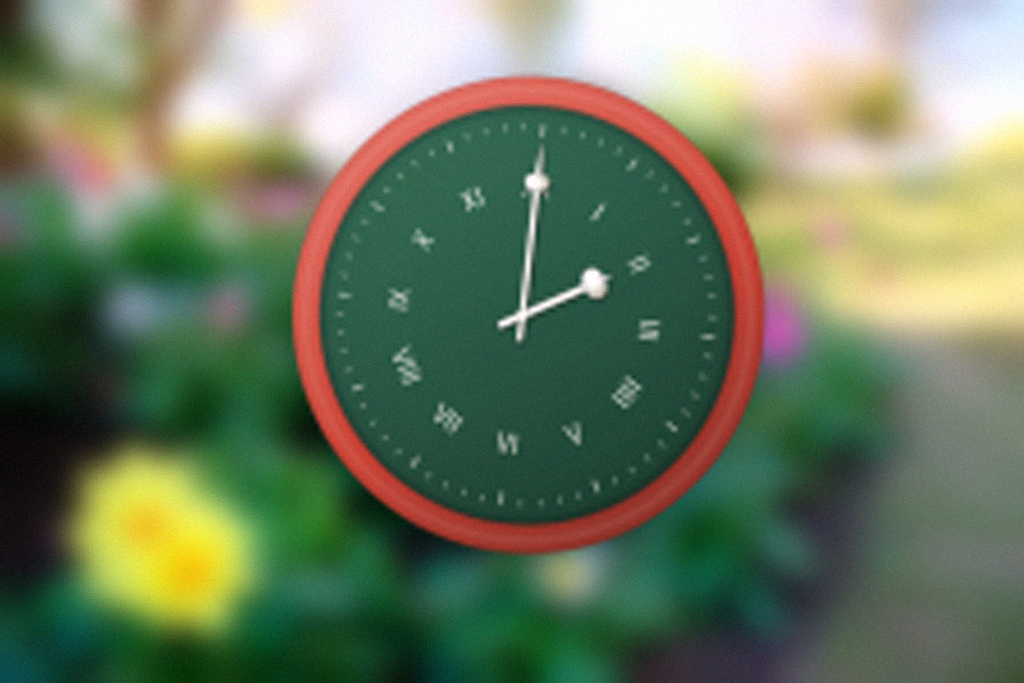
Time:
2:00
